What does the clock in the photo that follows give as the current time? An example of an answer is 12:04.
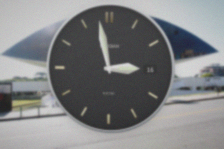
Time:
2:58
